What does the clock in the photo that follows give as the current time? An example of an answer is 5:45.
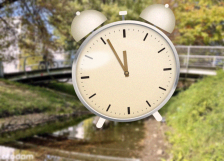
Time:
11:56
